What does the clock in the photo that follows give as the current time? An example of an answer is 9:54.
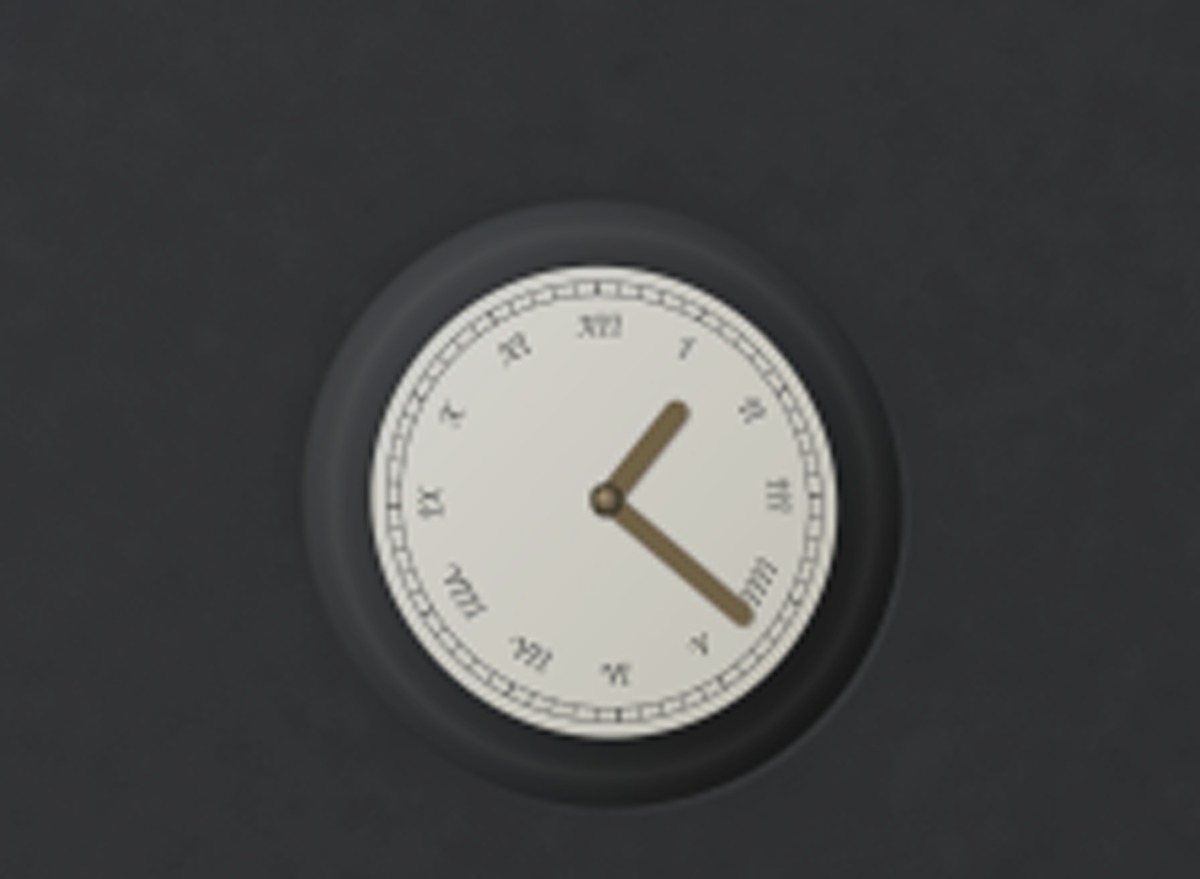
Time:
1:22
